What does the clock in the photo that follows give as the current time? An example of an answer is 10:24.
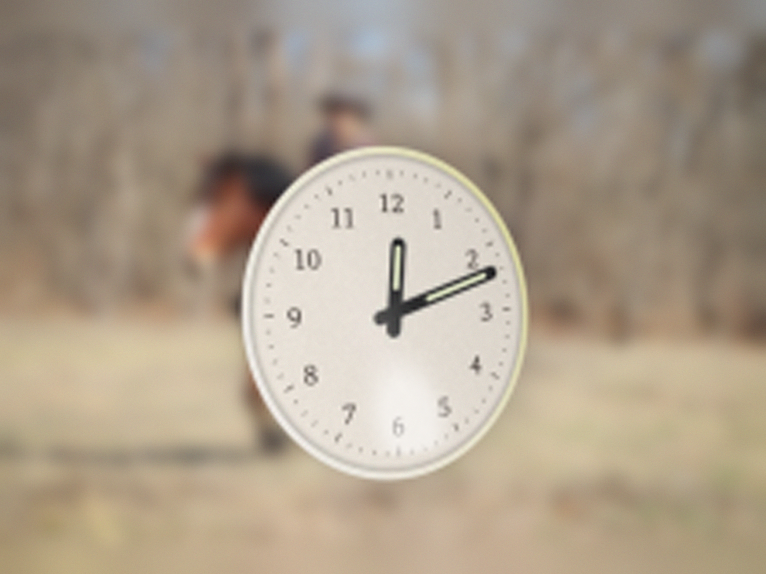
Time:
12:12
